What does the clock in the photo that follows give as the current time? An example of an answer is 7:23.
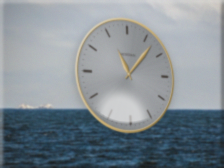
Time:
11:07
